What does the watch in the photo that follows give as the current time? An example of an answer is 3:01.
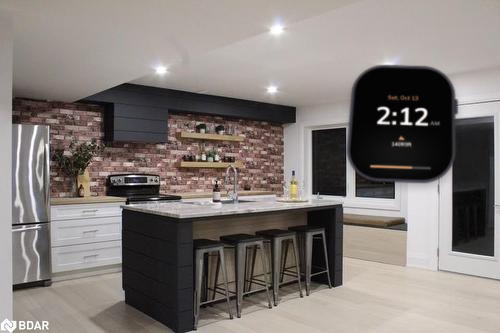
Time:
2:12
